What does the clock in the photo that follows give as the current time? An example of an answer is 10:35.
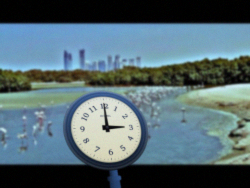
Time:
3:00
